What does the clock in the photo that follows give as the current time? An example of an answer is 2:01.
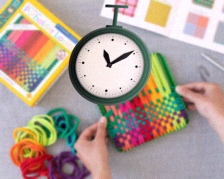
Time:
11:09
